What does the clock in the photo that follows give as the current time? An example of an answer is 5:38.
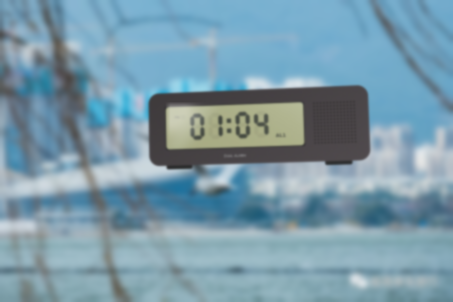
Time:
1:04
